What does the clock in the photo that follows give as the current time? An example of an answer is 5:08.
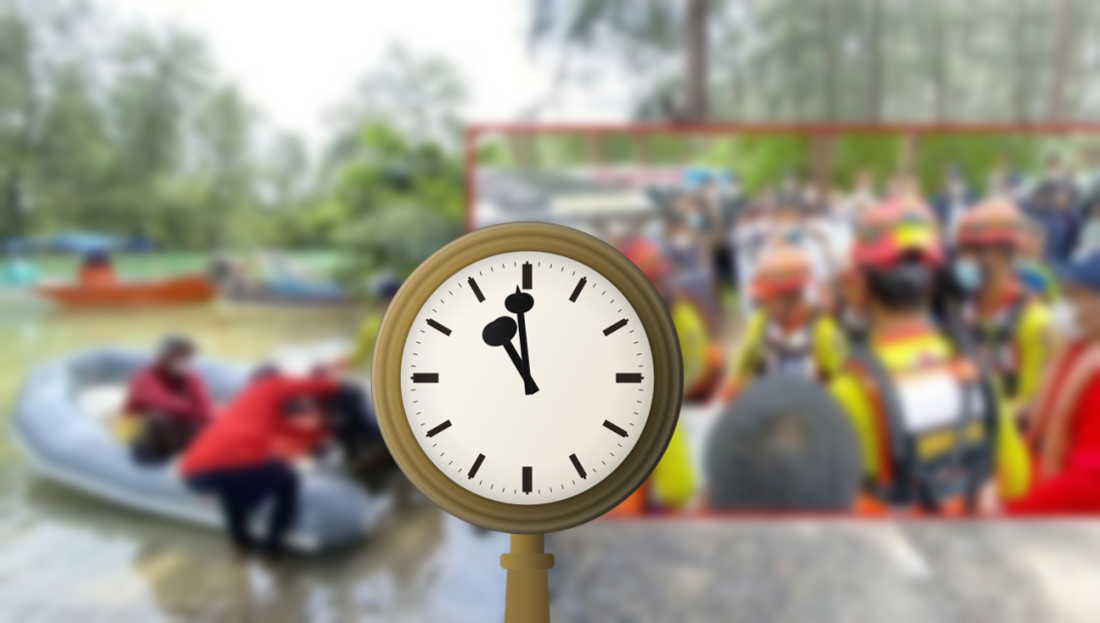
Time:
10:59
